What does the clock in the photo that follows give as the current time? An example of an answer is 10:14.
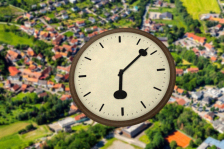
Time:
6:08
